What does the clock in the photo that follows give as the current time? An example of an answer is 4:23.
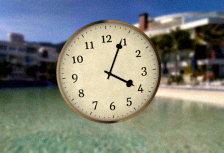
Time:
4:04
